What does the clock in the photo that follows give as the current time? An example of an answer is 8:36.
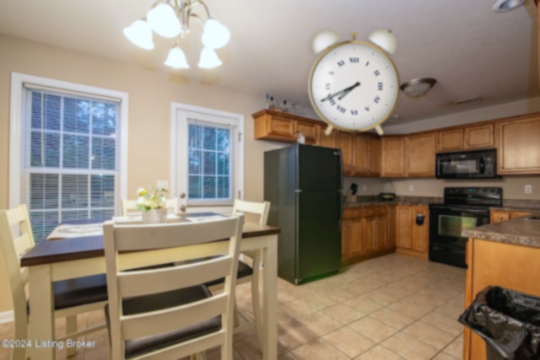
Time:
7:41
